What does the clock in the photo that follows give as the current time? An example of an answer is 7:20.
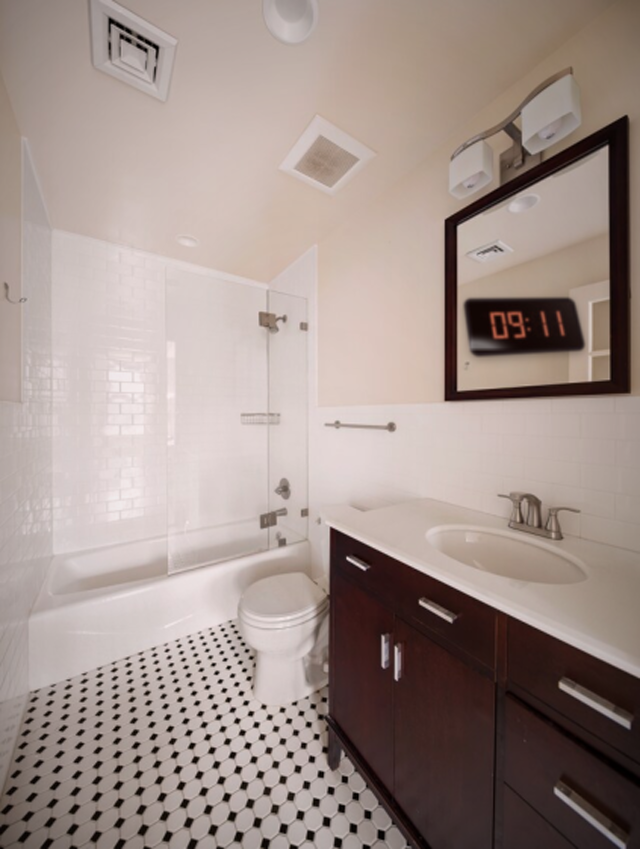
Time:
9:11
